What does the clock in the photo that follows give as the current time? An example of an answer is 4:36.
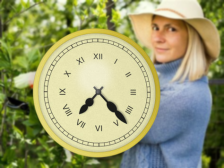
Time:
7:23
